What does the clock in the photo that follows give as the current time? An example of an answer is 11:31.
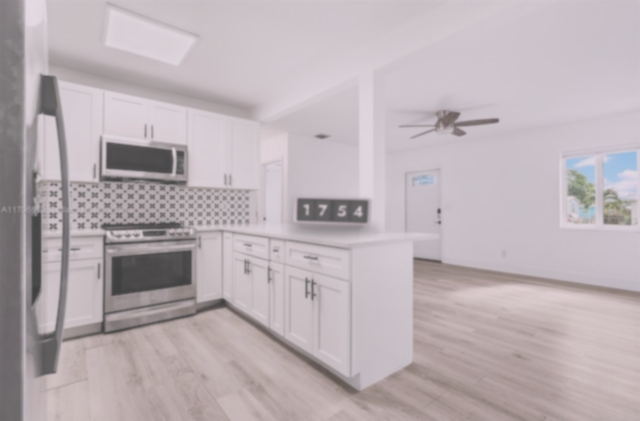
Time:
17:54
